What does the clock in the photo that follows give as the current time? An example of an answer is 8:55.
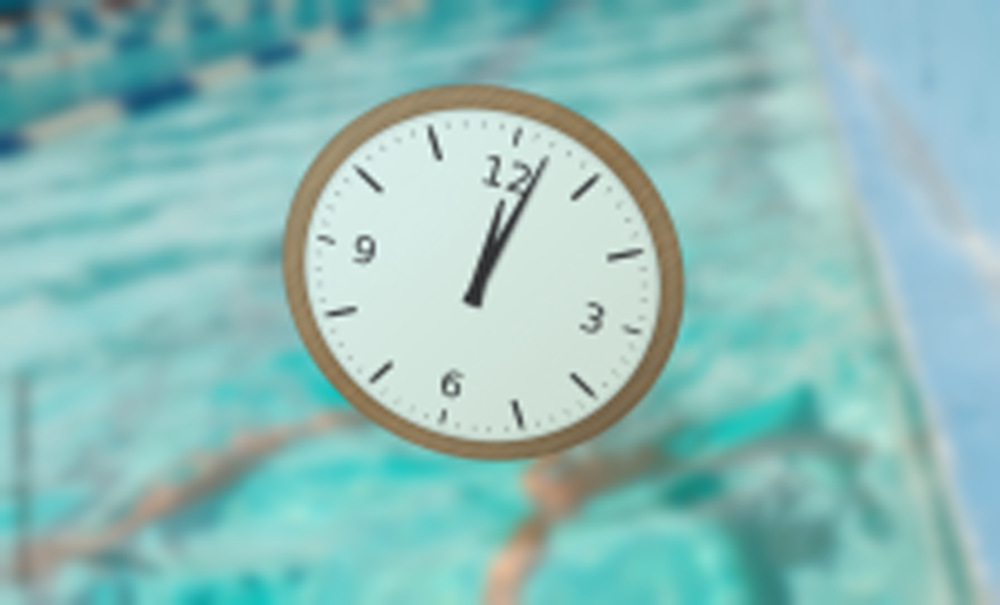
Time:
12:02
